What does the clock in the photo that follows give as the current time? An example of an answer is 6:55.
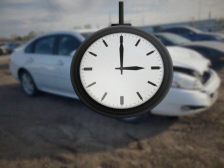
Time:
3:00
